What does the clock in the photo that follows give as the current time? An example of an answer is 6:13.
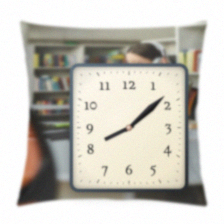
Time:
8:08
